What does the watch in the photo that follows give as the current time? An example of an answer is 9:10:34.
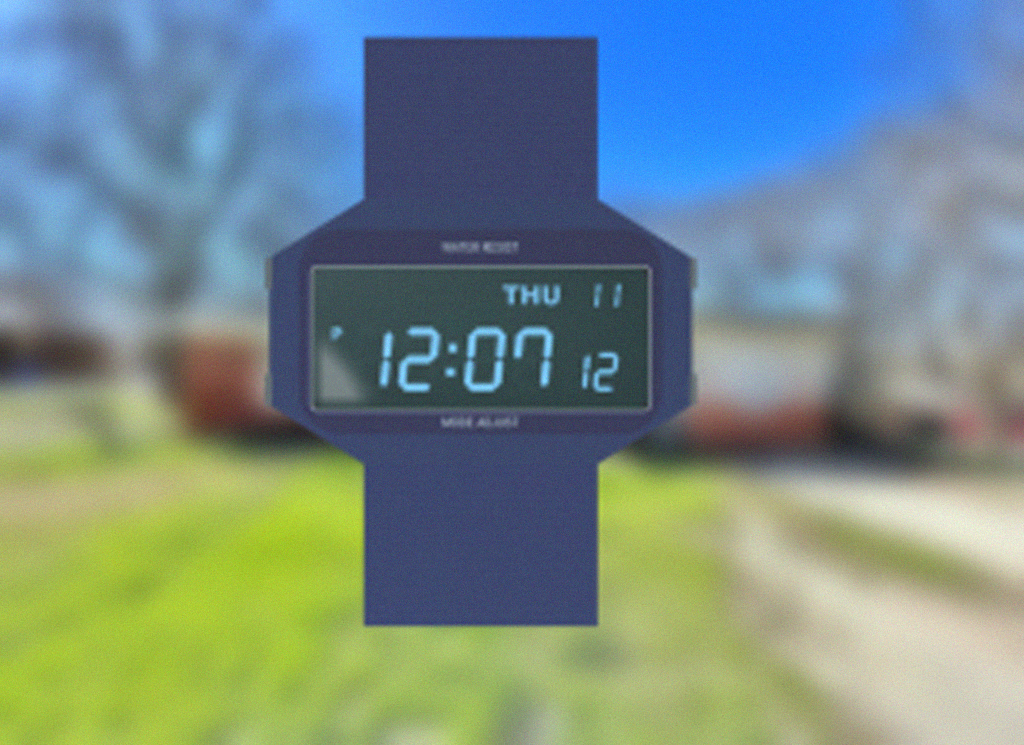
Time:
12:07:12
